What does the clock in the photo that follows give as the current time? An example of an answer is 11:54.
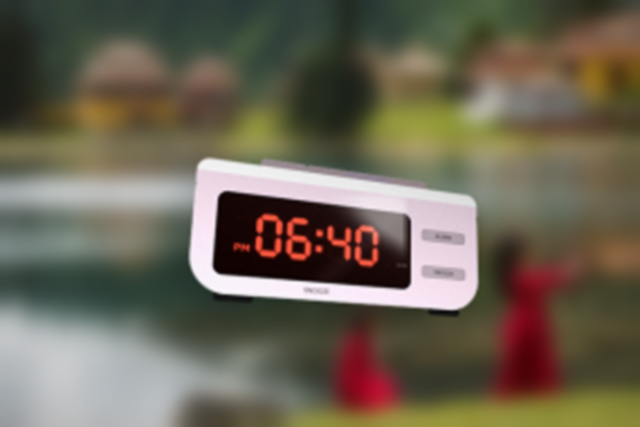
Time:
6:40
